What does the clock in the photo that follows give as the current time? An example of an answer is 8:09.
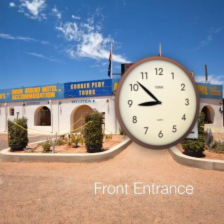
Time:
8:52
